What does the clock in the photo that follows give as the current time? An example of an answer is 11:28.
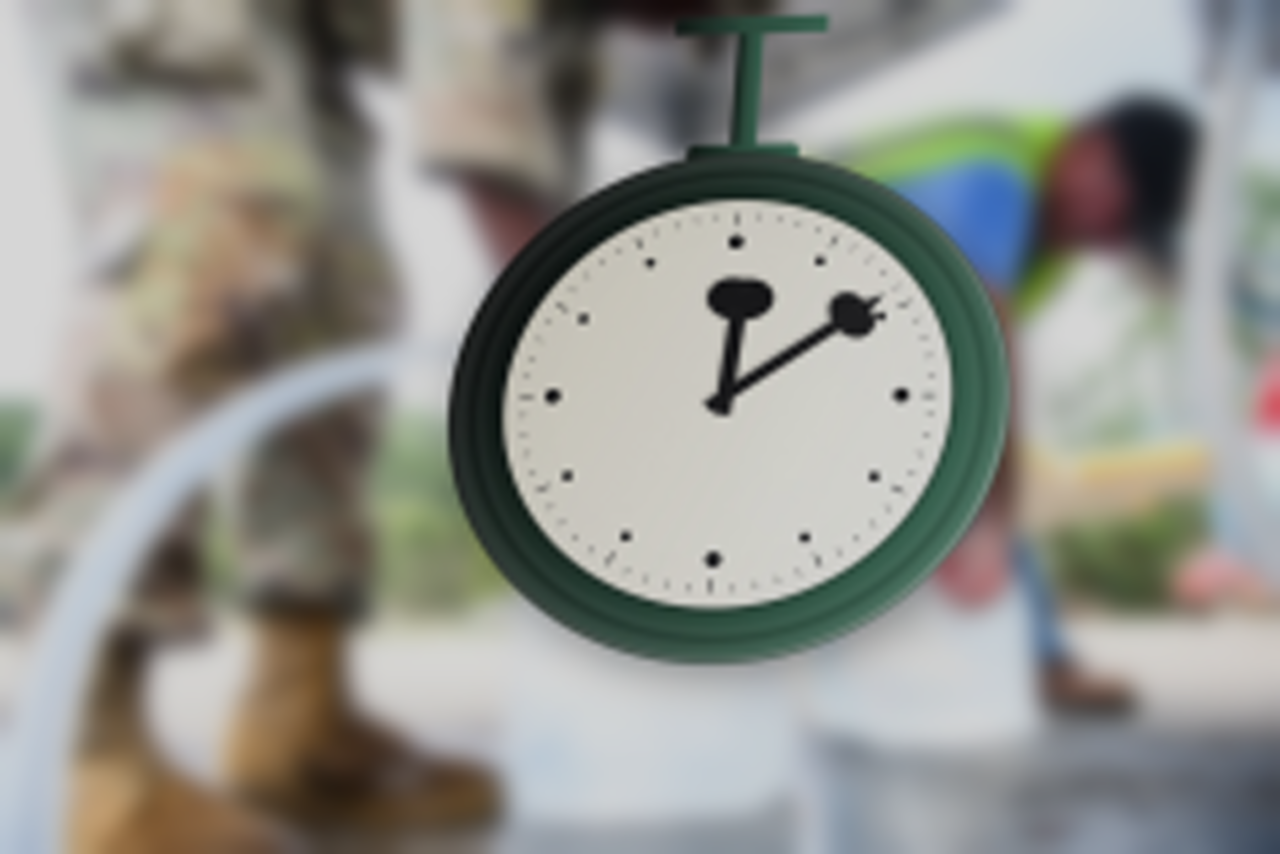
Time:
12:09
